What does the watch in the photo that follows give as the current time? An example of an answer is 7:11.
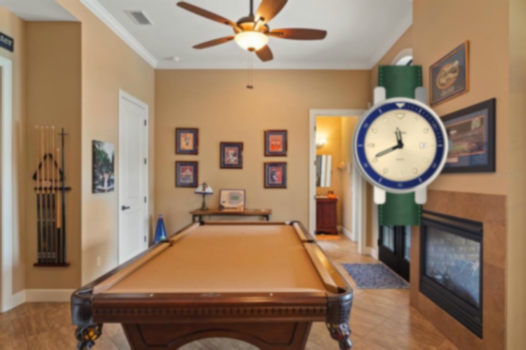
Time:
11:41
